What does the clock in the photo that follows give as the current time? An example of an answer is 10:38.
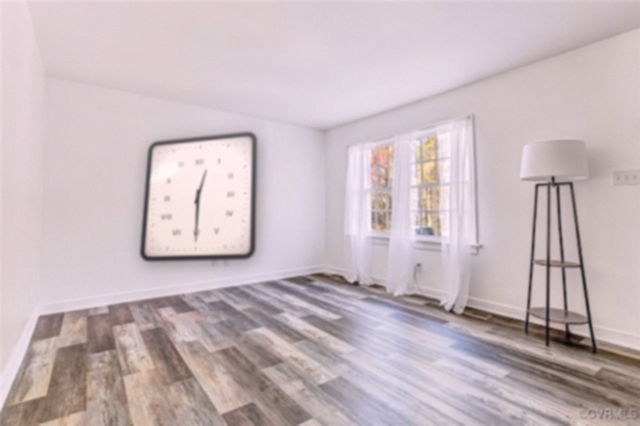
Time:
12:30
